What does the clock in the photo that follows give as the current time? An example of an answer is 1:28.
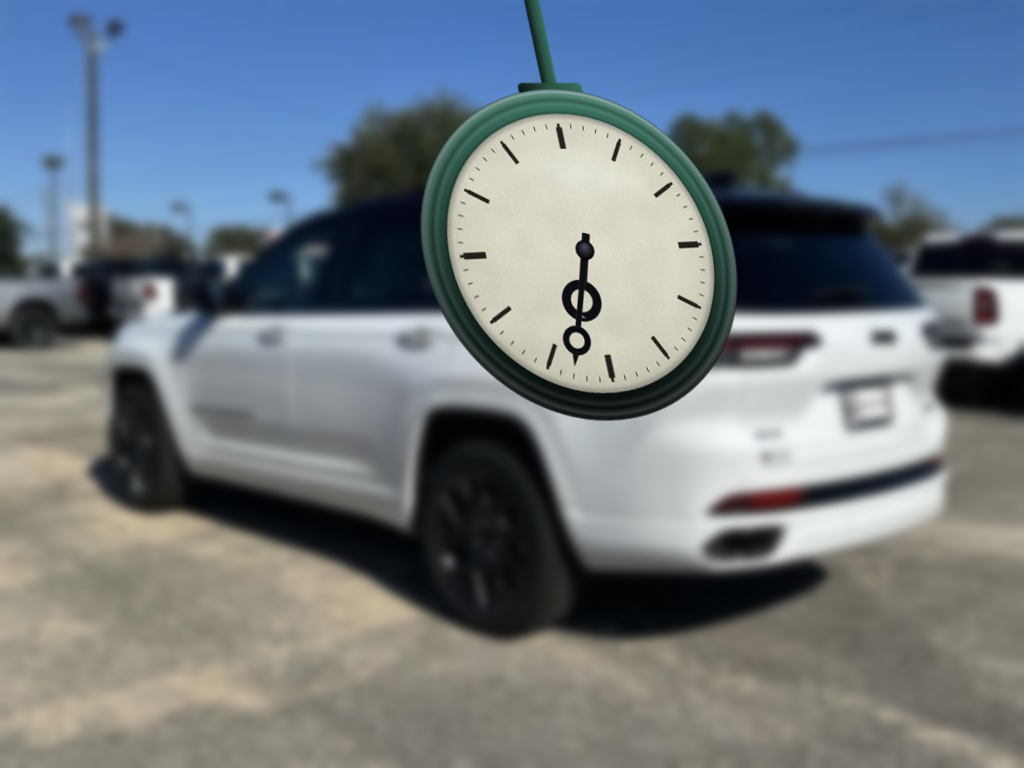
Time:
6:33
